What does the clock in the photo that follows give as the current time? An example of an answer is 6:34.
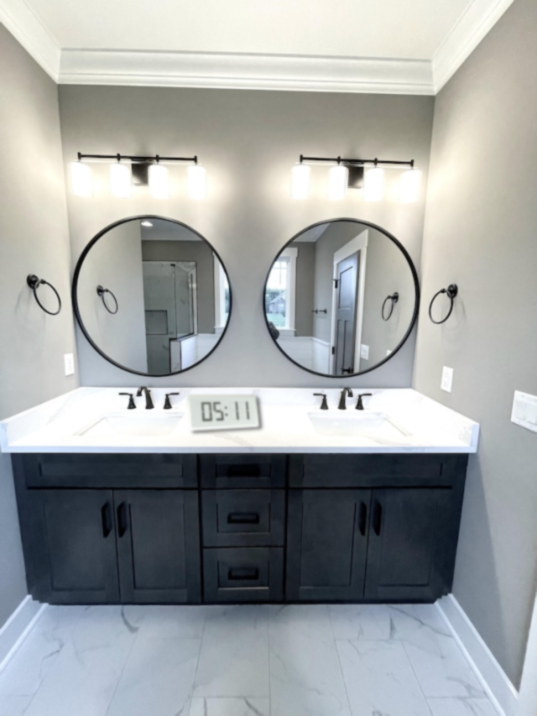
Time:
5:11
